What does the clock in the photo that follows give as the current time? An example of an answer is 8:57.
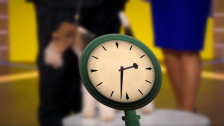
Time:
2:32
